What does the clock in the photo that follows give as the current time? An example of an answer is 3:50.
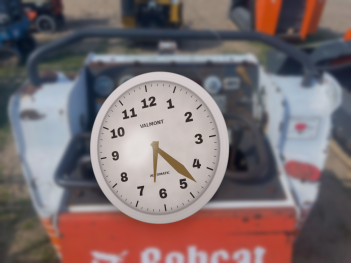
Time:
6:23
